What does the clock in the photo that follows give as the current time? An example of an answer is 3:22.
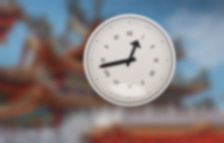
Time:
12:43
